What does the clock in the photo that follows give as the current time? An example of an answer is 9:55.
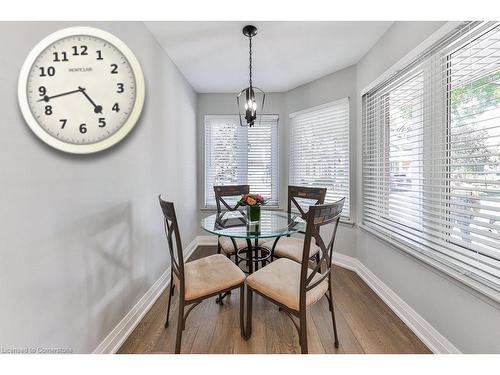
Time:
4:43
